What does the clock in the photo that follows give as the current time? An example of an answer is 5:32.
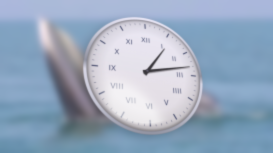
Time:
1:13
